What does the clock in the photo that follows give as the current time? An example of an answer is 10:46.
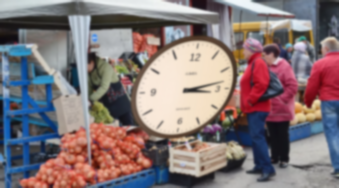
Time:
3:13
